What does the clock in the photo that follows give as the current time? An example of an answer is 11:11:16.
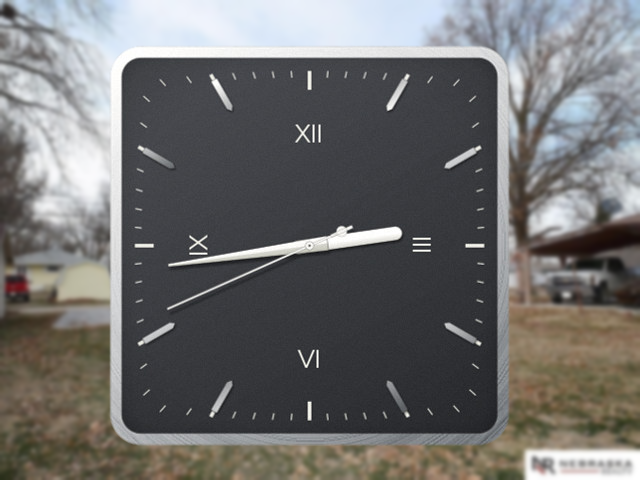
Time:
2:43:41
